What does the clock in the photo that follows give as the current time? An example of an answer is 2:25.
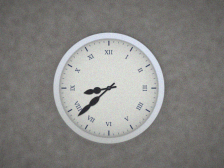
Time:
8:38
